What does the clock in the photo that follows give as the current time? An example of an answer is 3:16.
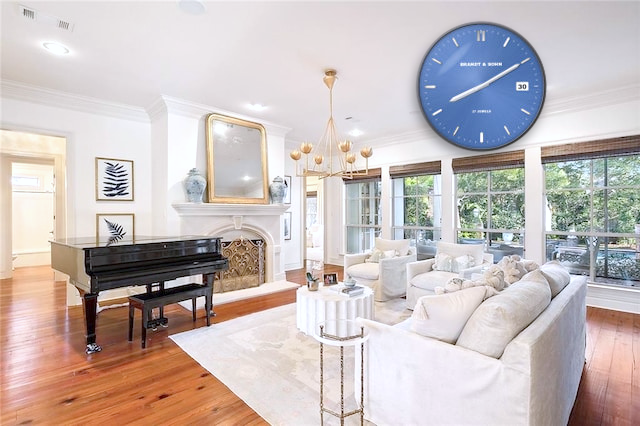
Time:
8:10
